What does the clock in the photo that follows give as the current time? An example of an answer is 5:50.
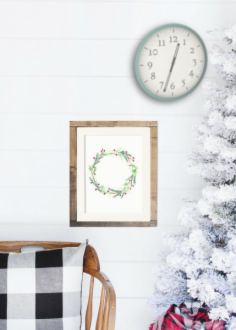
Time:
12:33
